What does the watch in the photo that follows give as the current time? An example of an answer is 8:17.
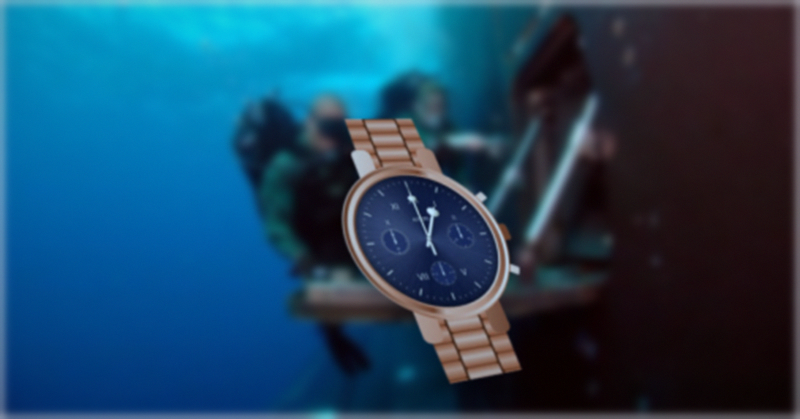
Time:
1:00
